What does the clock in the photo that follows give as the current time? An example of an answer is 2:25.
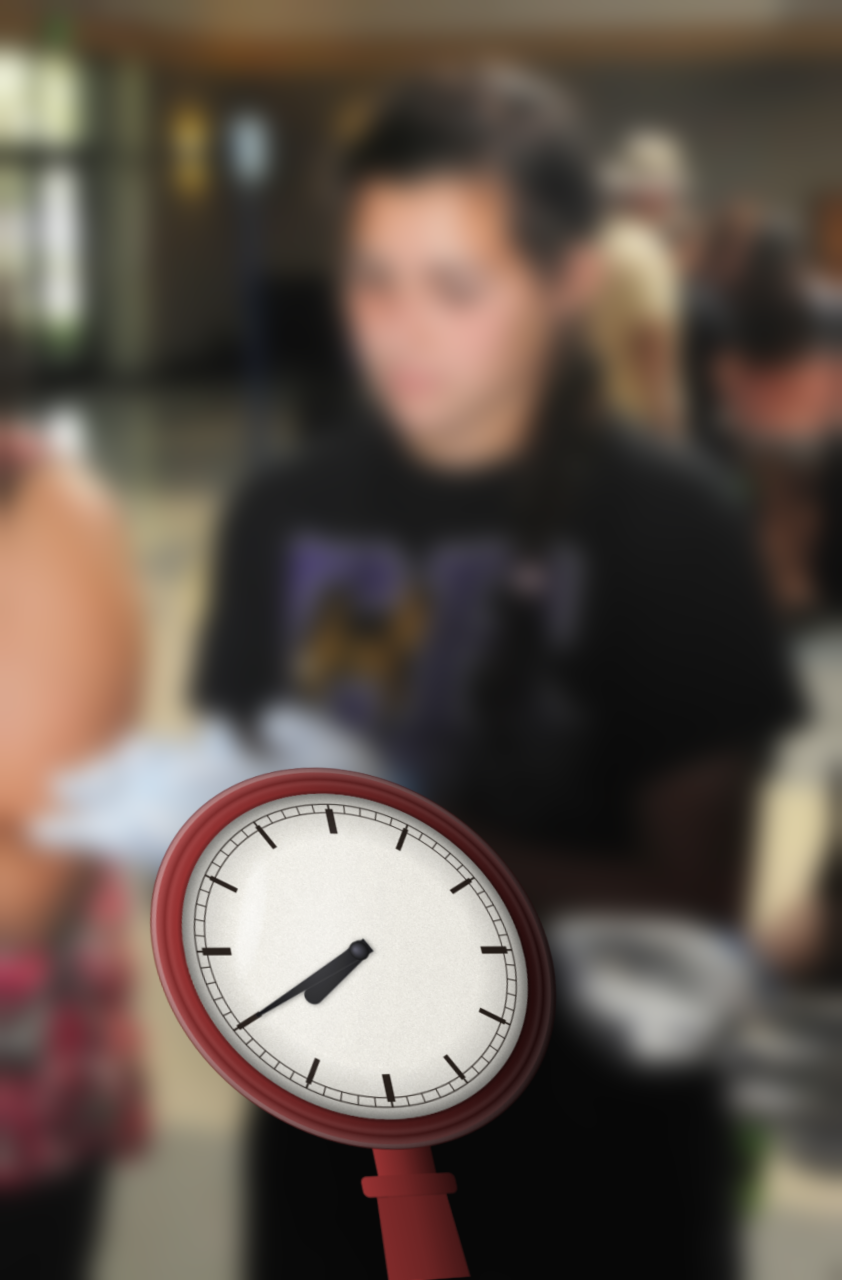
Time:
7:40
